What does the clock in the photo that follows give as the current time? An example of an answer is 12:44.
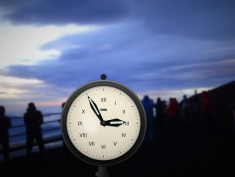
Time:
2:55
